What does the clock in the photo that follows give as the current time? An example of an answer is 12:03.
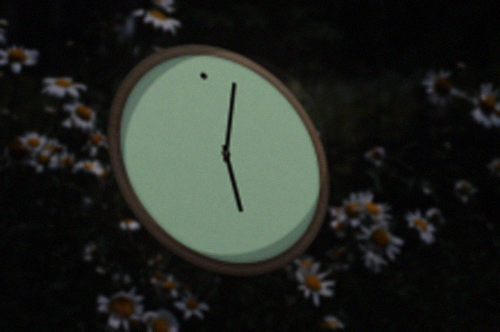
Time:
6:04
